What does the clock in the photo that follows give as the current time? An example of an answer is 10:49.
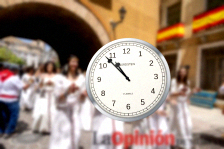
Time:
10:53
